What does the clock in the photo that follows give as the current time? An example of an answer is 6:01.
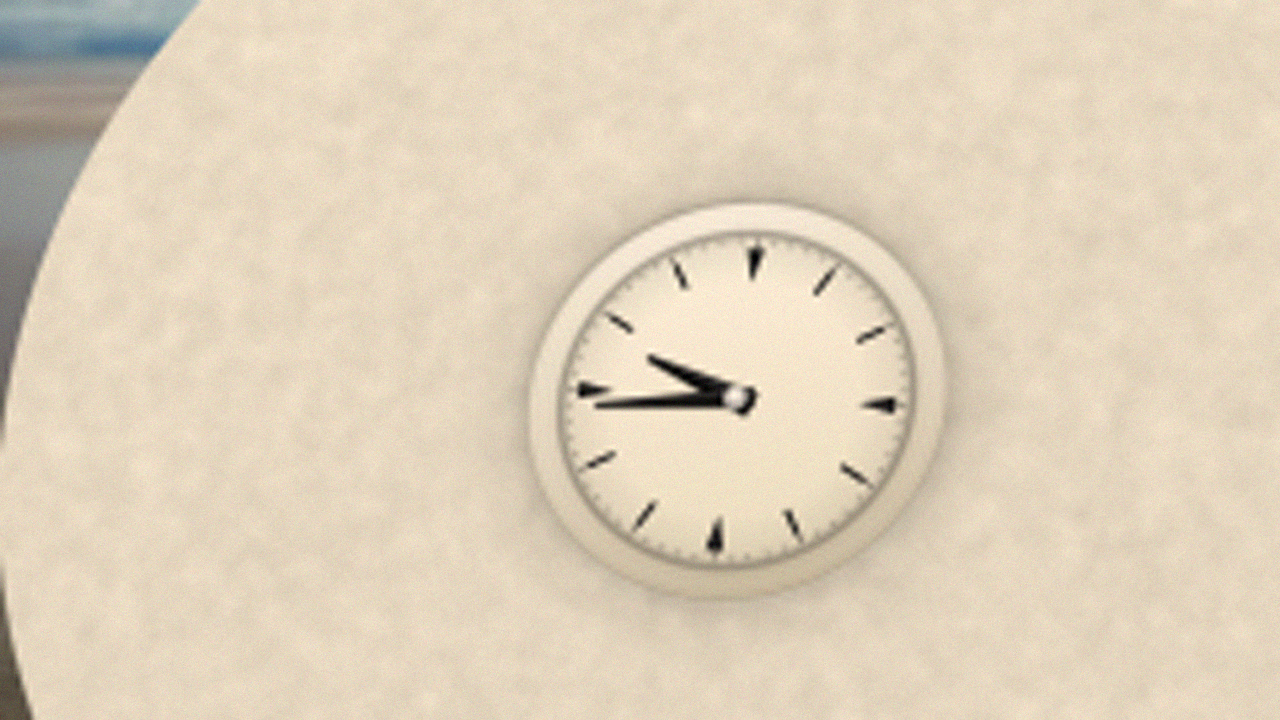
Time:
9:44
